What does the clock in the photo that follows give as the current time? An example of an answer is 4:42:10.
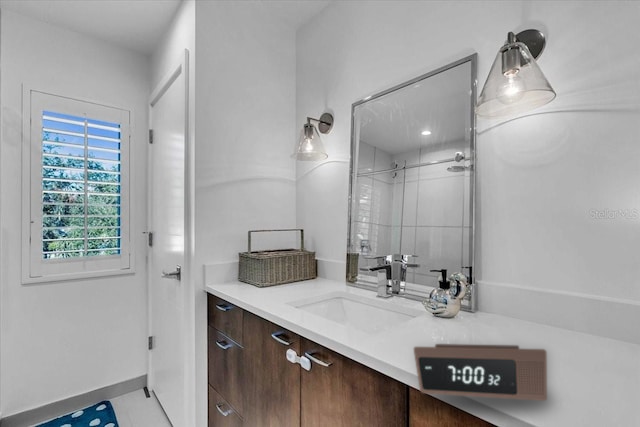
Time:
7:00:32
